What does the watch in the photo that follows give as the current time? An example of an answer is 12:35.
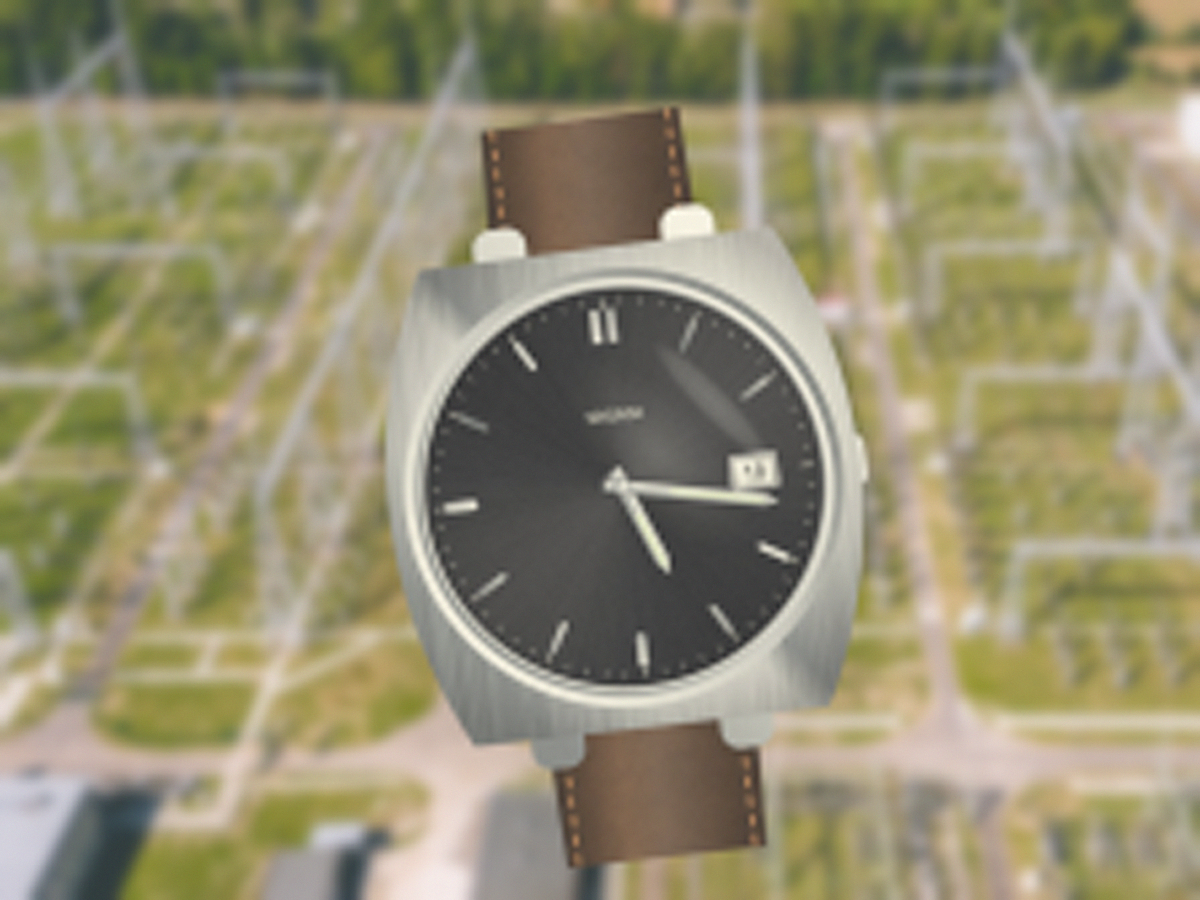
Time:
5:17
